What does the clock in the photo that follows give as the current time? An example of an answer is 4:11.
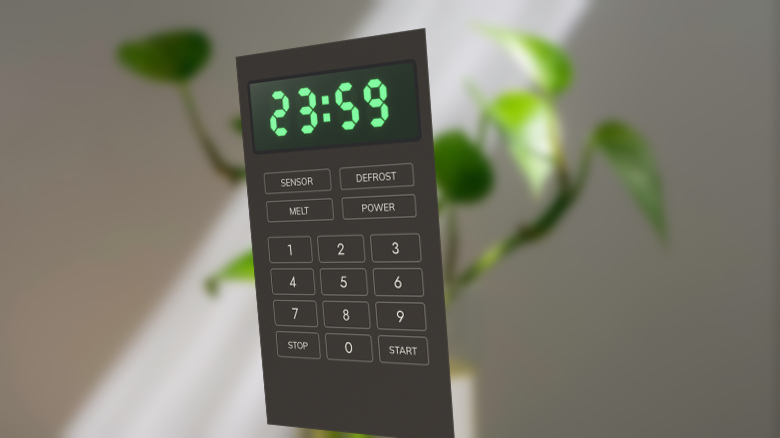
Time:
23:59
